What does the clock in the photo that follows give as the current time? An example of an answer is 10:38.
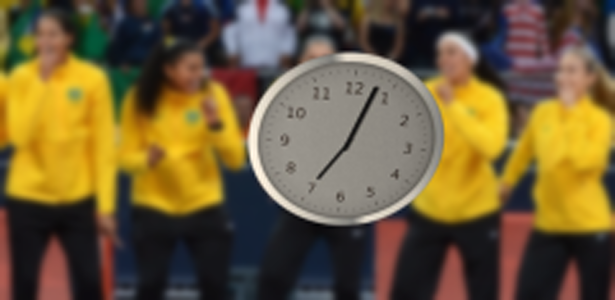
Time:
7:03
